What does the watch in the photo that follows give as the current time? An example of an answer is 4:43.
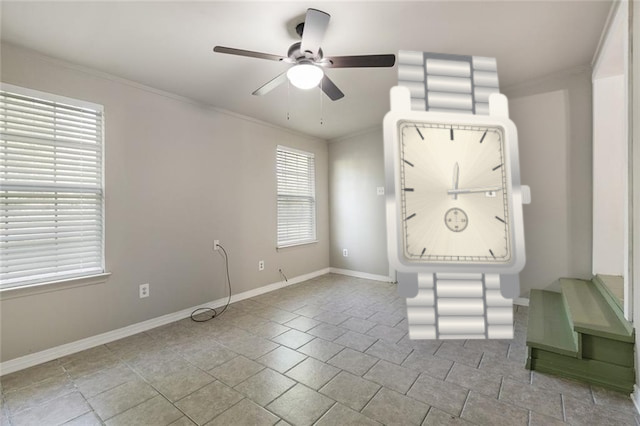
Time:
12:14
